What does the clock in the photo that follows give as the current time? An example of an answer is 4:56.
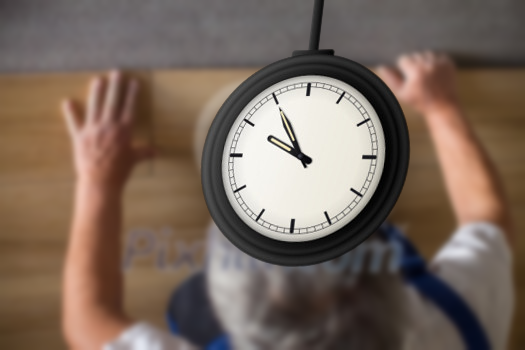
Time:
9:55
